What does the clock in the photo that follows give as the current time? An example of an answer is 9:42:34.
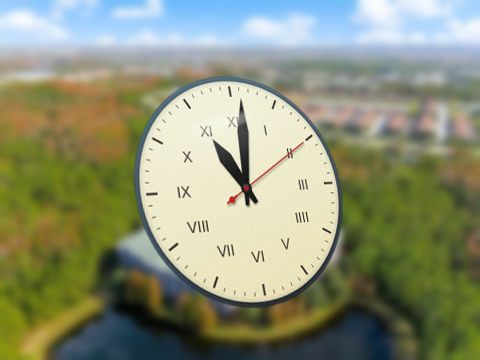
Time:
11:01:10
